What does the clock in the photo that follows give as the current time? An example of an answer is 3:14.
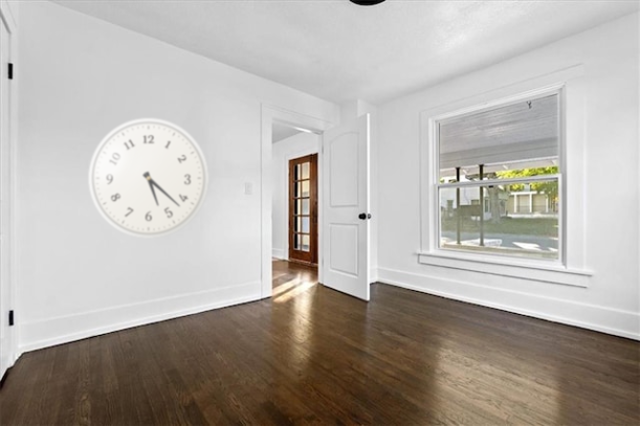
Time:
5:22
